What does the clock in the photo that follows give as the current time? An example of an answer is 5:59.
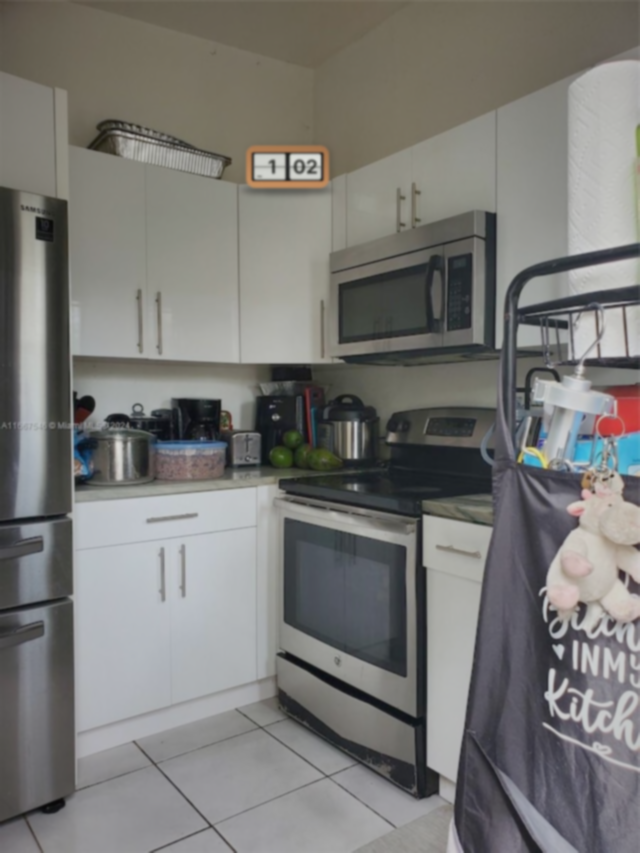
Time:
1:02
